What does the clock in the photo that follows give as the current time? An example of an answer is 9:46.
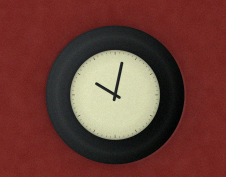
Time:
10:02
